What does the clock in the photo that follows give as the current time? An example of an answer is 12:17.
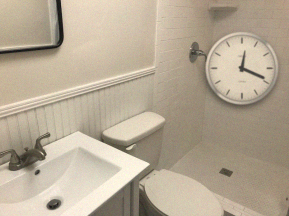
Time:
12:19
